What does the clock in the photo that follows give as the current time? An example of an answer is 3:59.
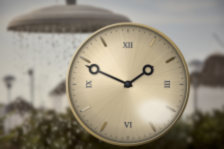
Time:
1:49
